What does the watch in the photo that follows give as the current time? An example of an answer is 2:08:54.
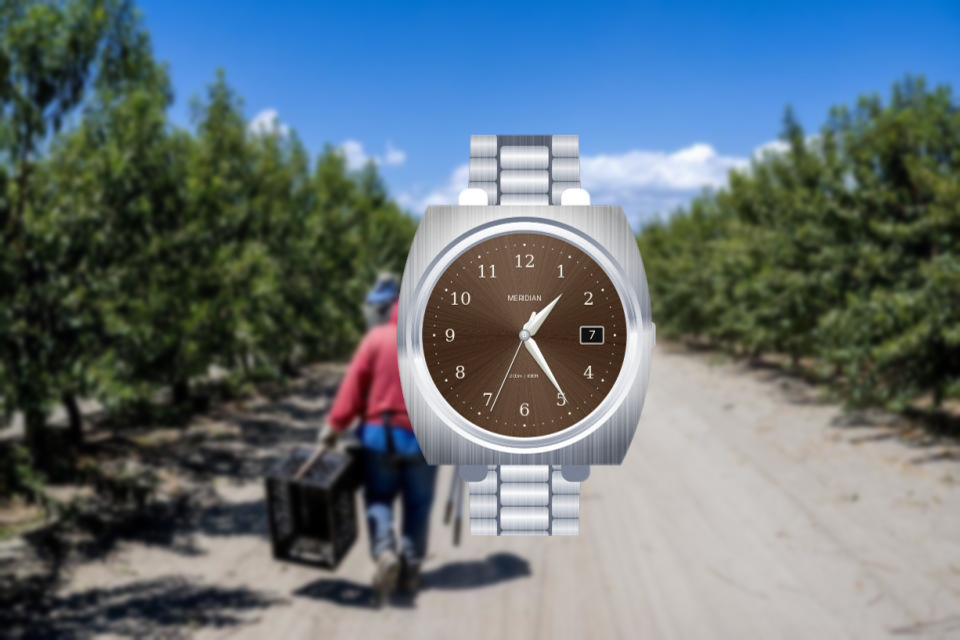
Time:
1:24:34
